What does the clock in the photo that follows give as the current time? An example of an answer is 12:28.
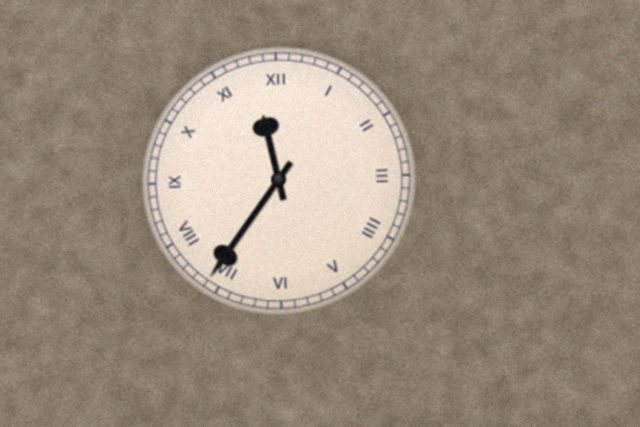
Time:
11:36
